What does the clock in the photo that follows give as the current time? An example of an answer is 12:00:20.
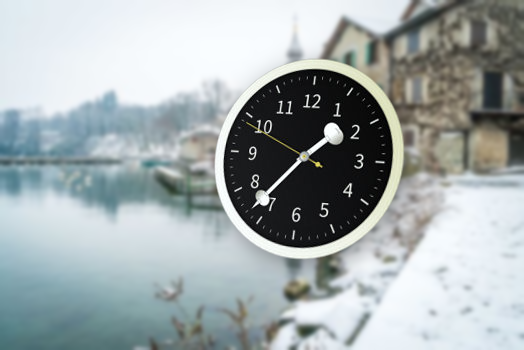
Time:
1:36:49
